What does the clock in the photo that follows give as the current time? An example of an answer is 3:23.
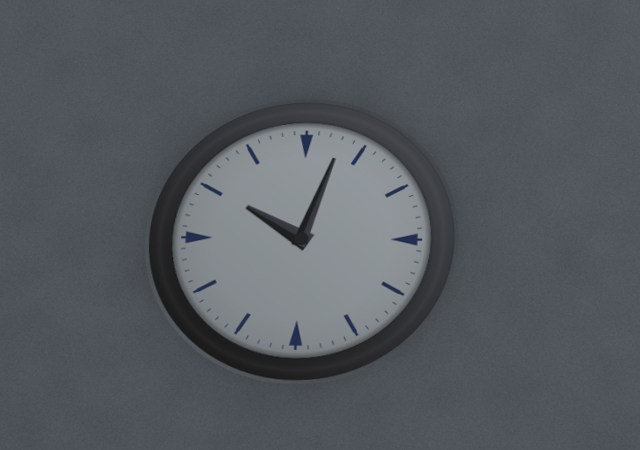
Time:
10:03
